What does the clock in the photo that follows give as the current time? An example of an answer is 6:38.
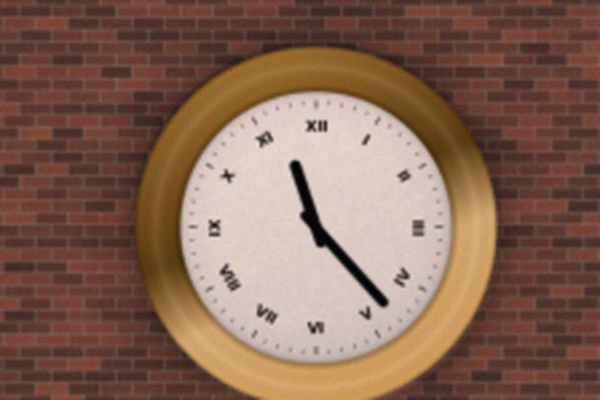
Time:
11:23
